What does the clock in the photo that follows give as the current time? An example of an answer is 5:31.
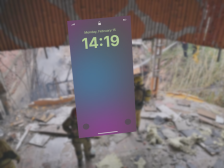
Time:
14:19
